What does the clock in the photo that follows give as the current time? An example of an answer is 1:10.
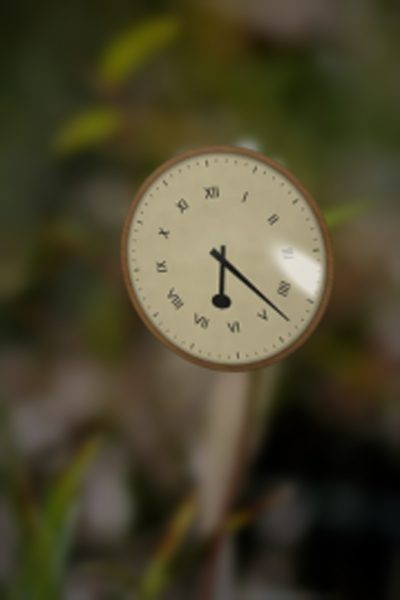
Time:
6:23
